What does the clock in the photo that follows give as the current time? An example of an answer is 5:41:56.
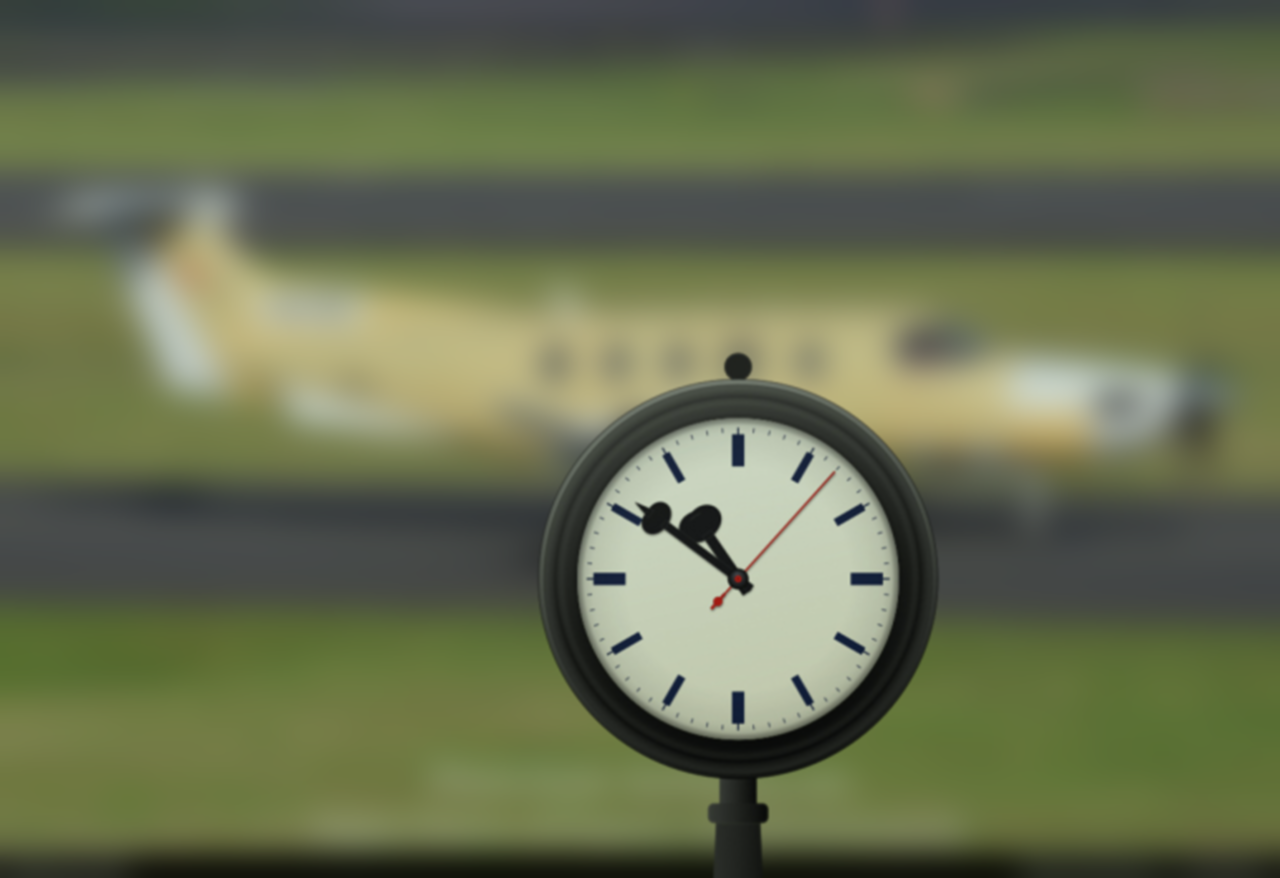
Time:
10:51:07
